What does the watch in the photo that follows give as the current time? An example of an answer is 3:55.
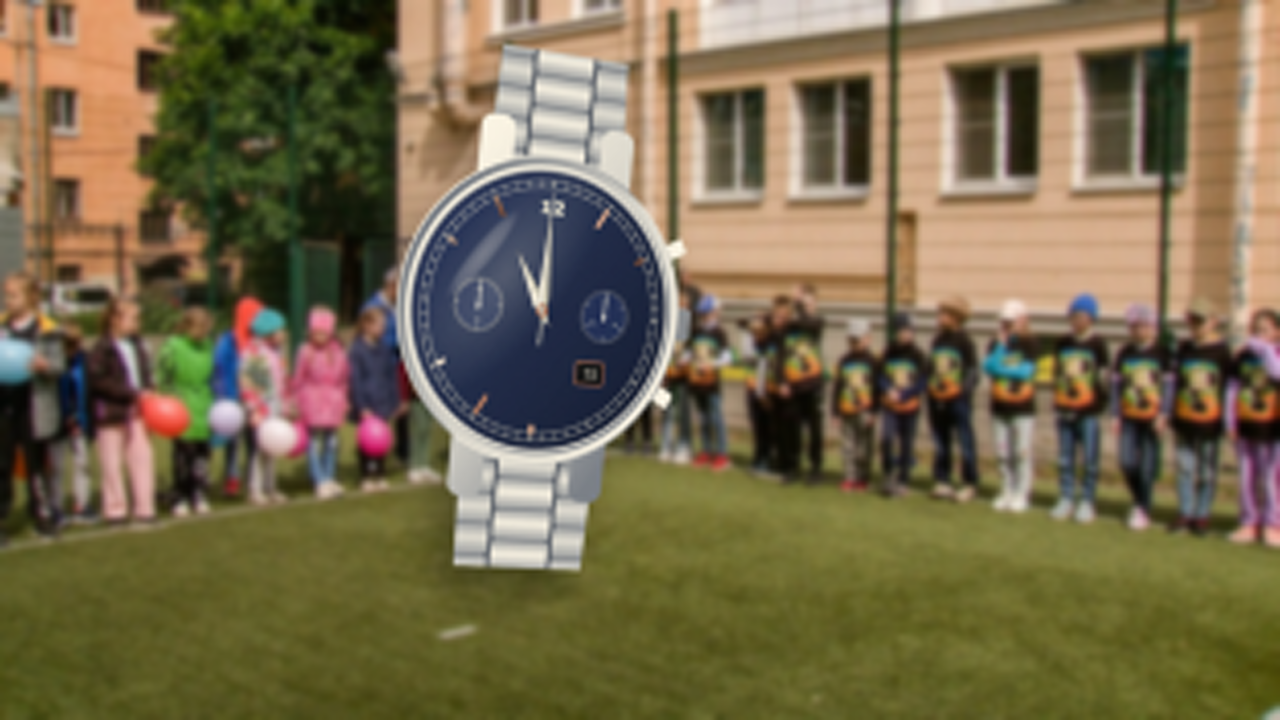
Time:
11:00
